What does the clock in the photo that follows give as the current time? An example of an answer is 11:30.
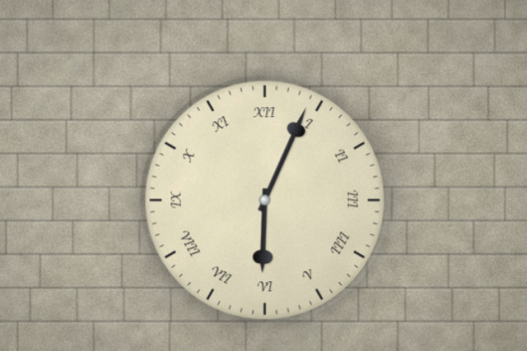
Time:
6:04
